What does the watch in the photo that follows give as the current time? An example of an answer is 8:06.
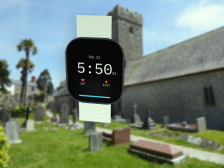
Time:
5:50
